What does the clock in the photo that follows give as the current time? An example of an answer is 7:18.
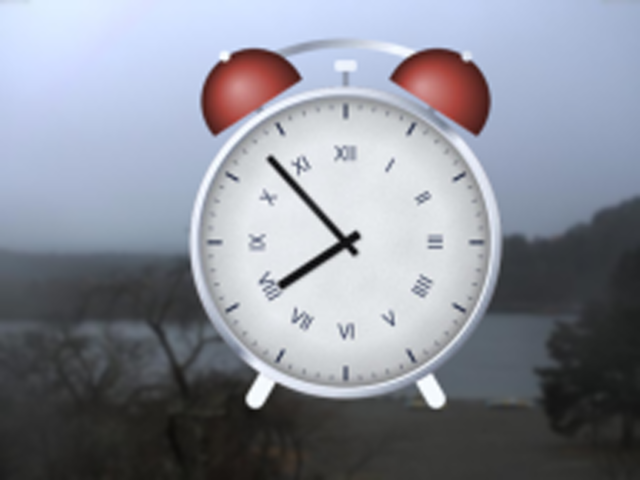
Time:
7:53
